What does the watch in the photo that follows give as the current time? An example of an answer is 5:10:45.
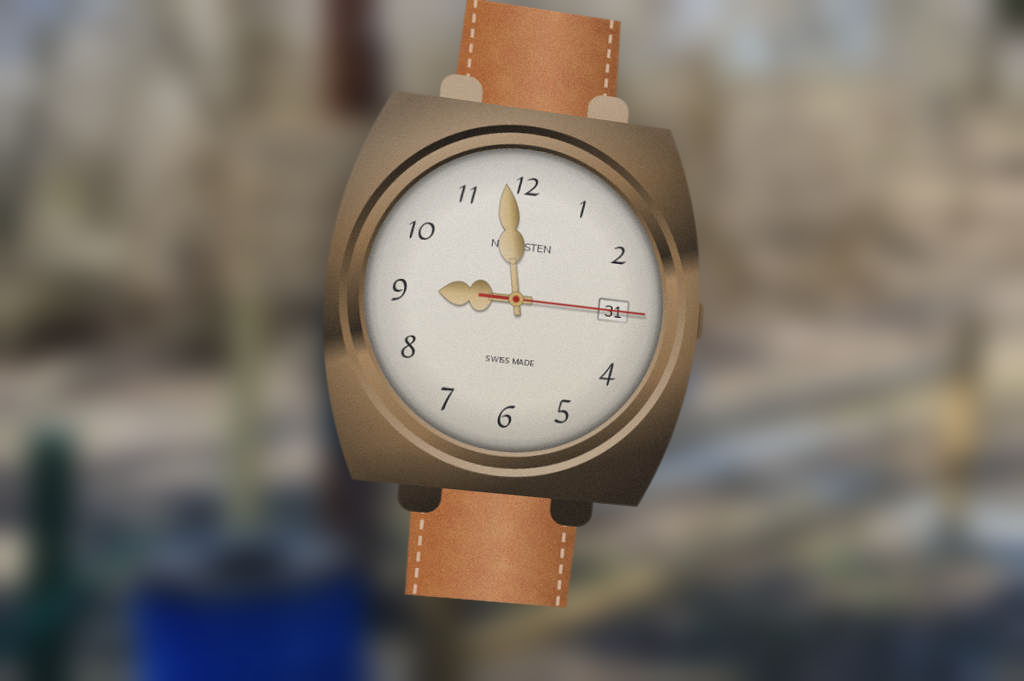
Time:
8:58:15
